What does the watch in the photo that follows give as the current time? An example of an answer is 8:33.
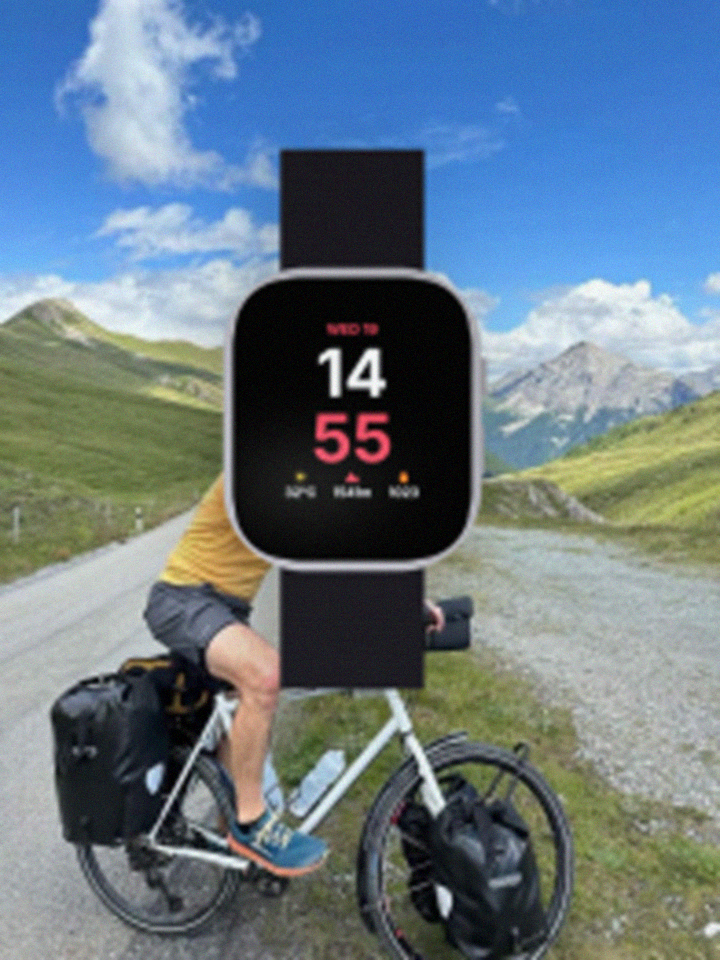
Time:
14:55
